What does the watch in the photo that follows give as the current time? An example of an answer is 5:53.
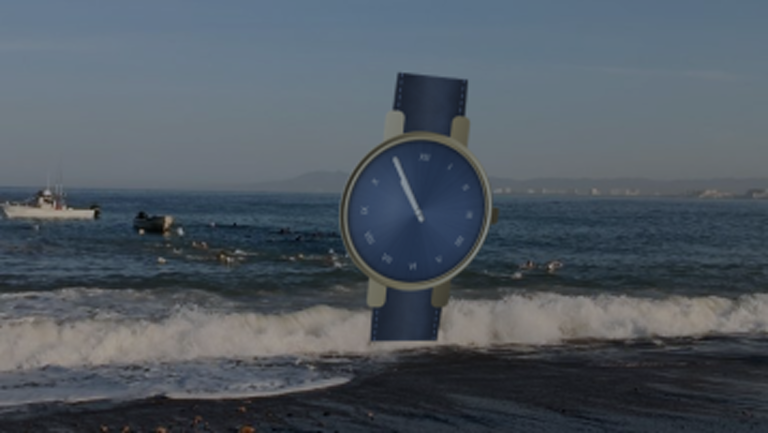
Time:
10:55
